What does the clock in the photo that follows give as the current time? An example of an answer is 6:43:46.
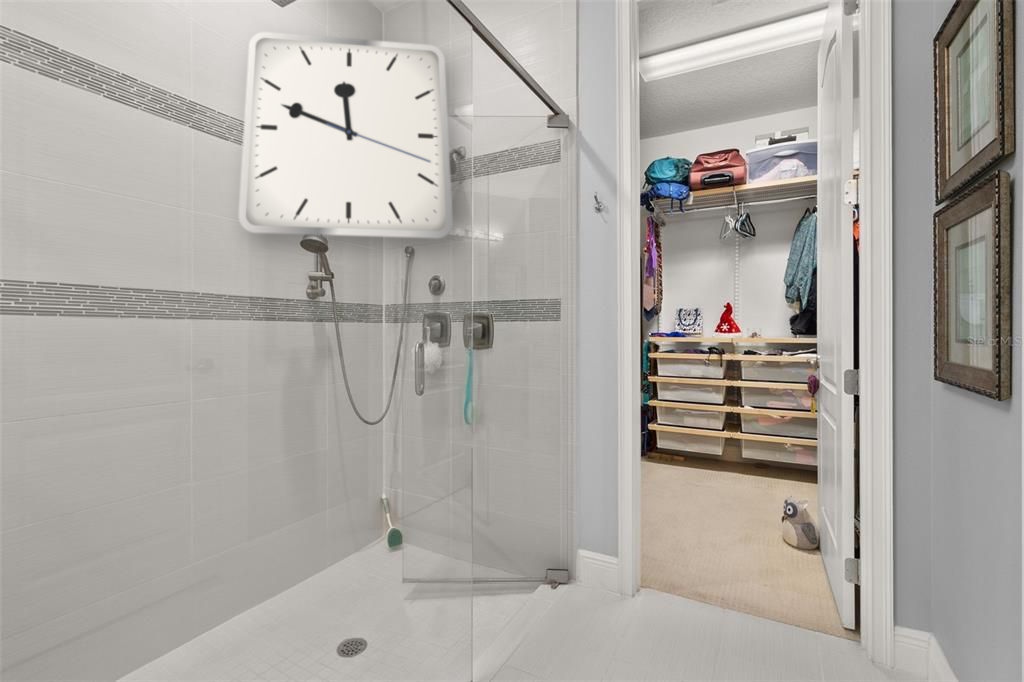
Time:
11:48:18
